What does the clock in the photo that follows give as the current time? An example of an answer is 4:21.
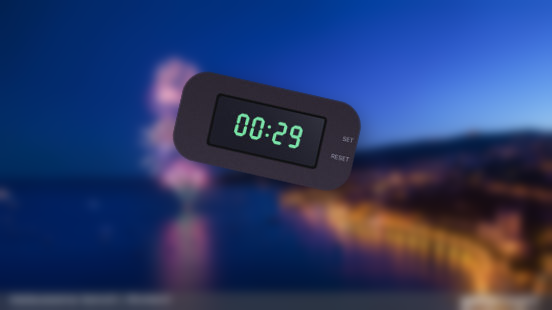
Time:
0:29
